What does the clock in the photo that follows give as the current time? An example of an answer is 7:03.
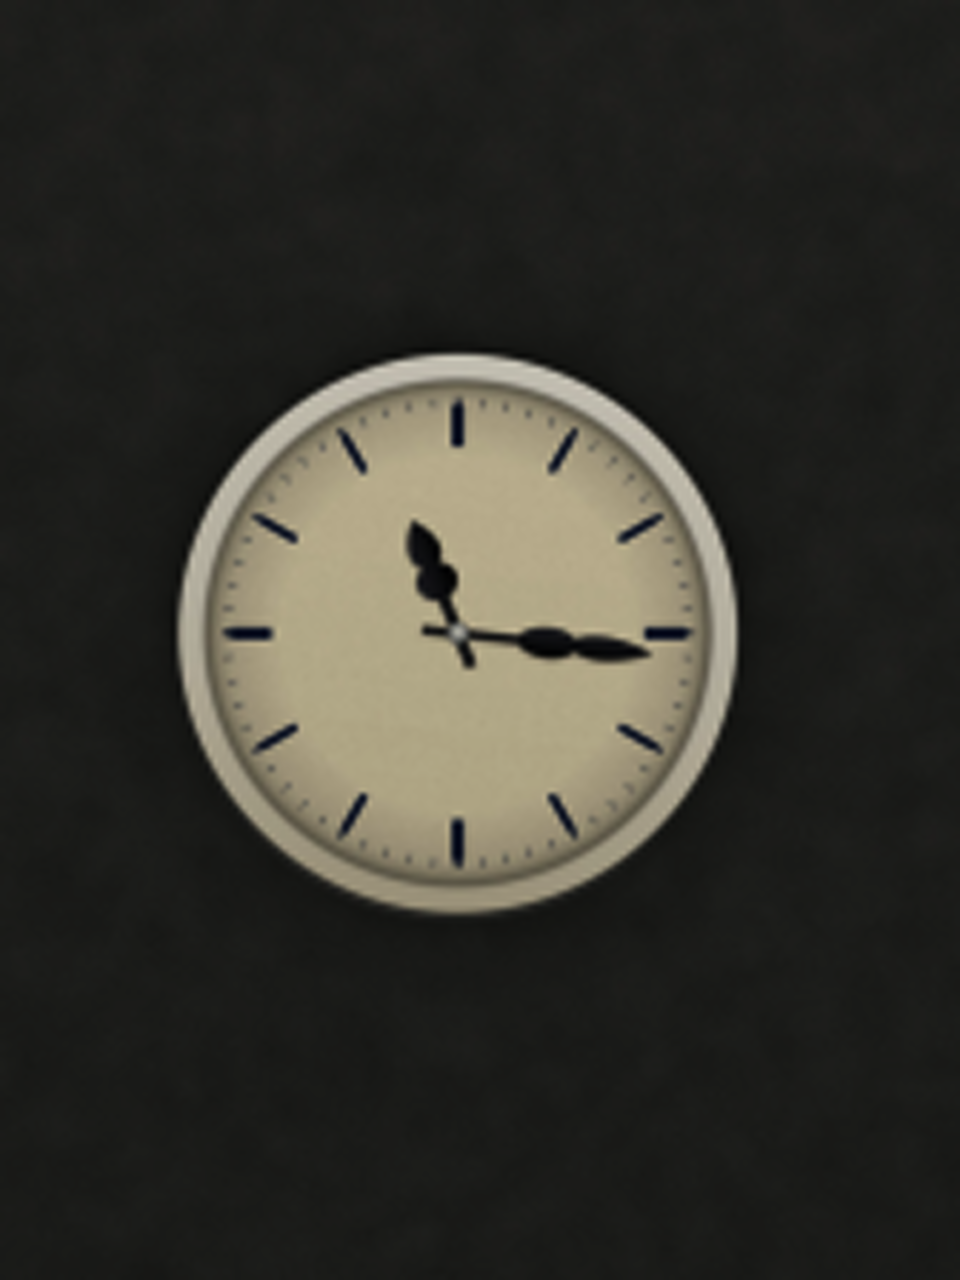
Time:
11:16
